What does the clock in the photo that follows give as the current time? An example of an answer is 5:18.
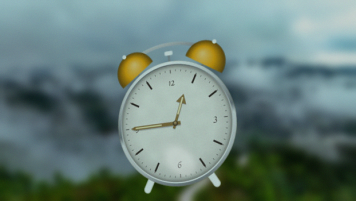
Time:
12:45
